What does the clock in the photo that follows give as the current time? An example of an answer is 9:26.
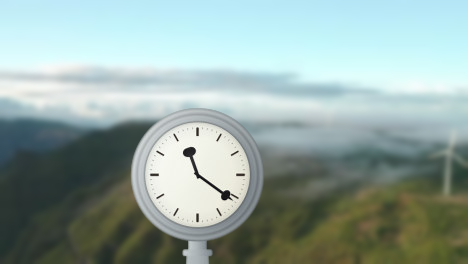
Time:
11:21
